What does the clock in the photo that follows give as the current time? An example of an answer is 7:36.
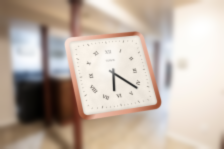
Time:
6:22
